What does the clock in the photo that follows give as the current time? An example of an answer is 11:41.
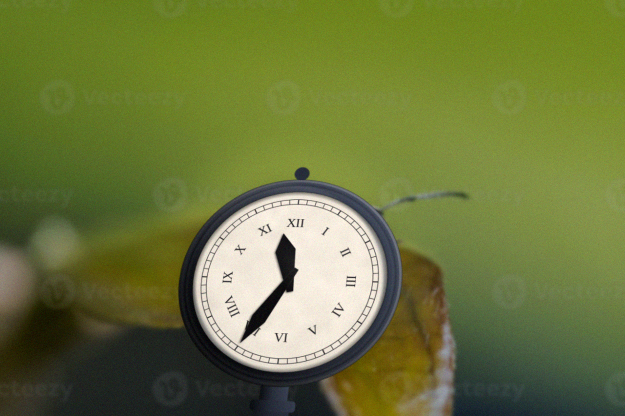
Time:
11:35
